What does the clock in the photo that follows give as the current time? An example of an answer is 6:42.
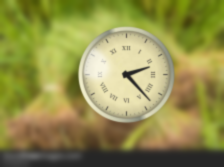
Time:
2:23
